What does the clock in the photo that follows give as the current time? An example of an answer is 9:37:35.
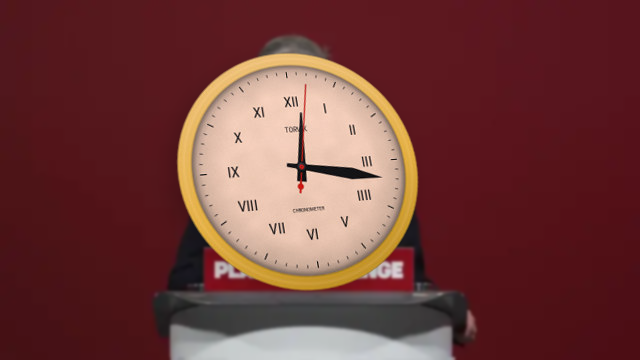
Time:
12:17:02
